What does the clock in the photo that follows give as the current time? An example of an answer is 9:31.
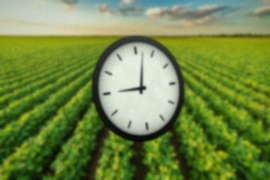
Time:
9:02
